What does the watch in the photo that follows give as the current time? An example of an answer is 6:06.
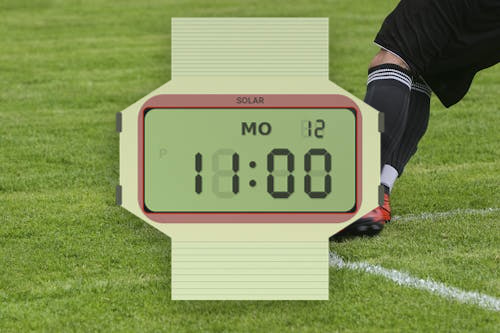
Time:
11:00
